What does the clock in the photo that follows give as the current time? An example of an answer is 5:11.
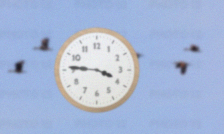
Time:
3:46
